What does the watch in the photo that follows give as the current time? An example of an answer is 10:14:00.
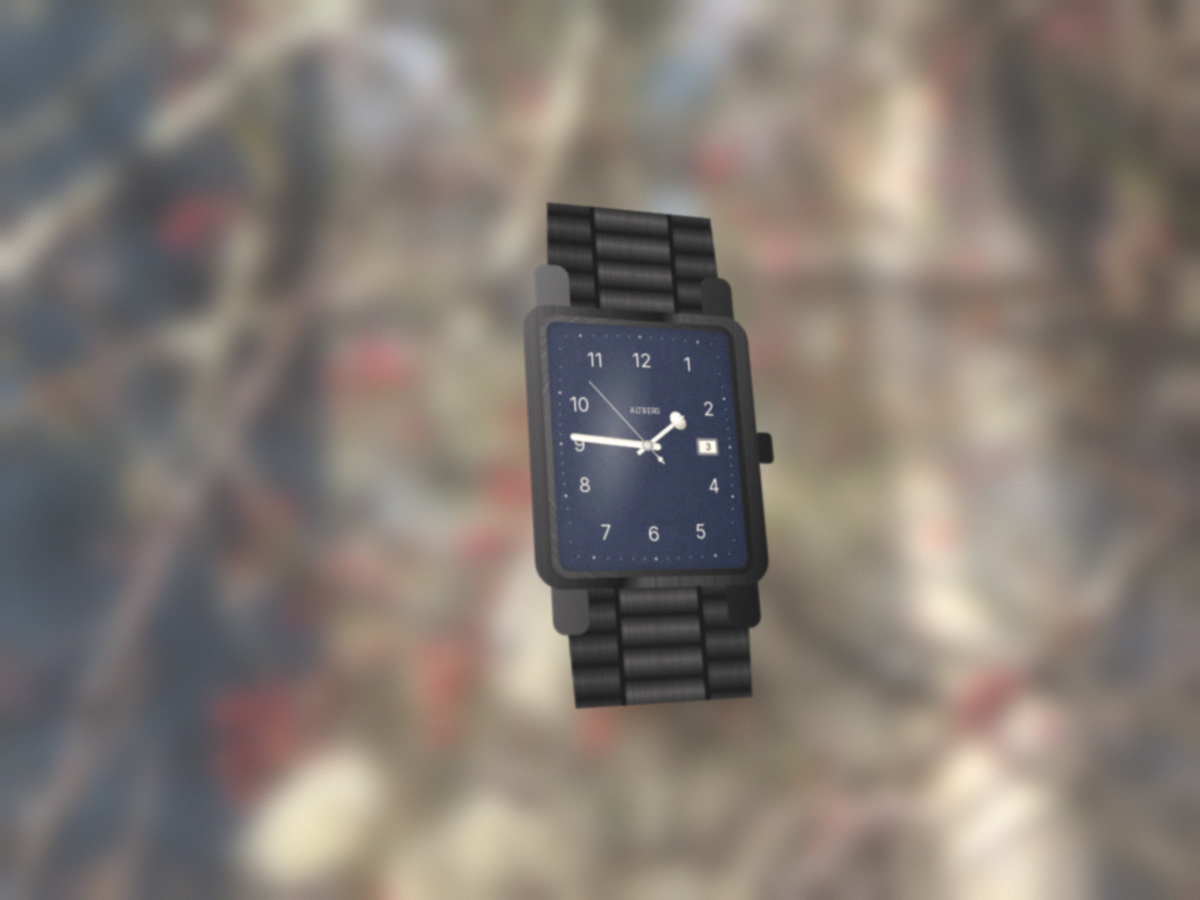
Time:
1:45:53
